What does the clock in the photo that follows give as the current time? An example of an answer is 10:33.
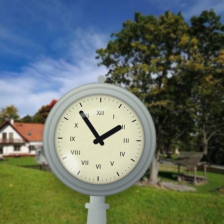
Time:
1:54
